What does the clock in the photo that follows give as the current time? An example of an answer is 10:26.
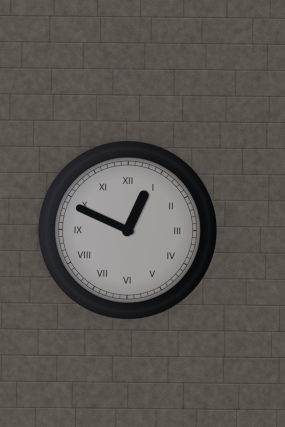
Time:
12:49
